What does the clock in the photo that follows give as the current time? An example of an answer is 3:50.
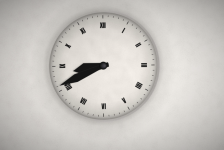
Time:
8:41
